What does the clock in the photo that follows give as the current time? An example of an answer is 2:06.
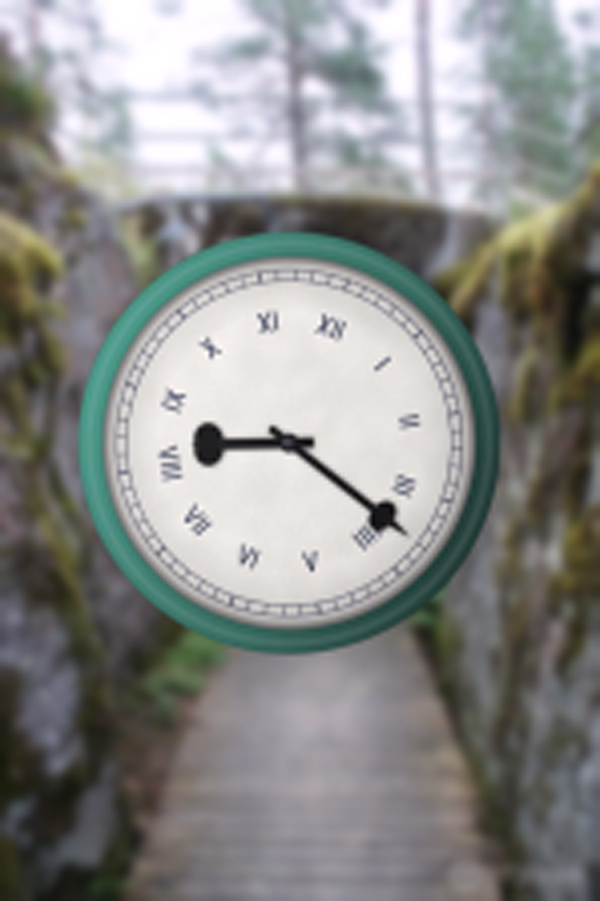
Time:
8:18
